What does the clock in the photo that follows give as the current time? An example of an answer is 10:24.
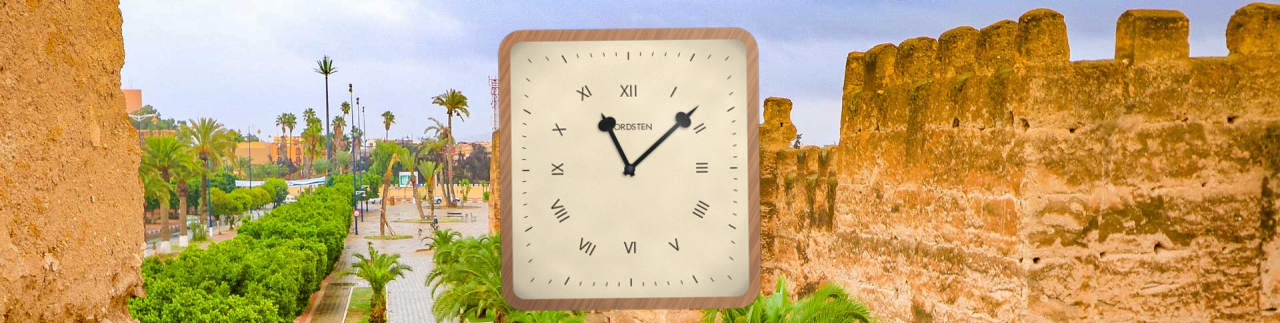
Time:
11:08
